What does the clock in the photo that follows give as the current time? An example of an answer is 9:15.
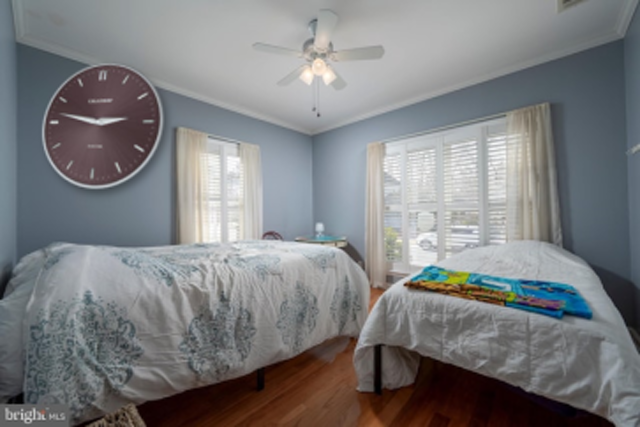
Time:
2:47
